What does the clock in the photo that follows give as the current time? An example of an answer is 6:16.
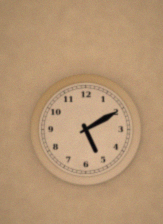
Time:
5:10
